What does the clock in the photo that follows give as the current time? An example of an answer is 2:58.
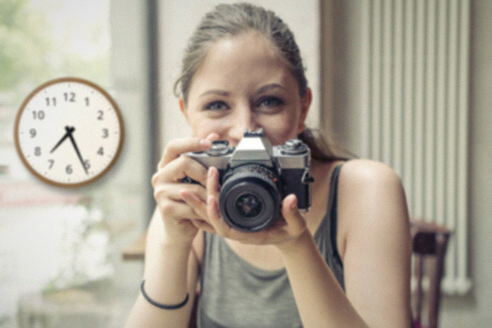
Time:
7:26
